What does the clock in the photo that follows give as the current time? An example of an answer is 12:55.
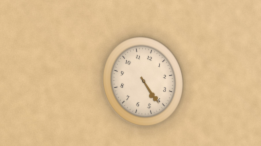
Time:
4:21
